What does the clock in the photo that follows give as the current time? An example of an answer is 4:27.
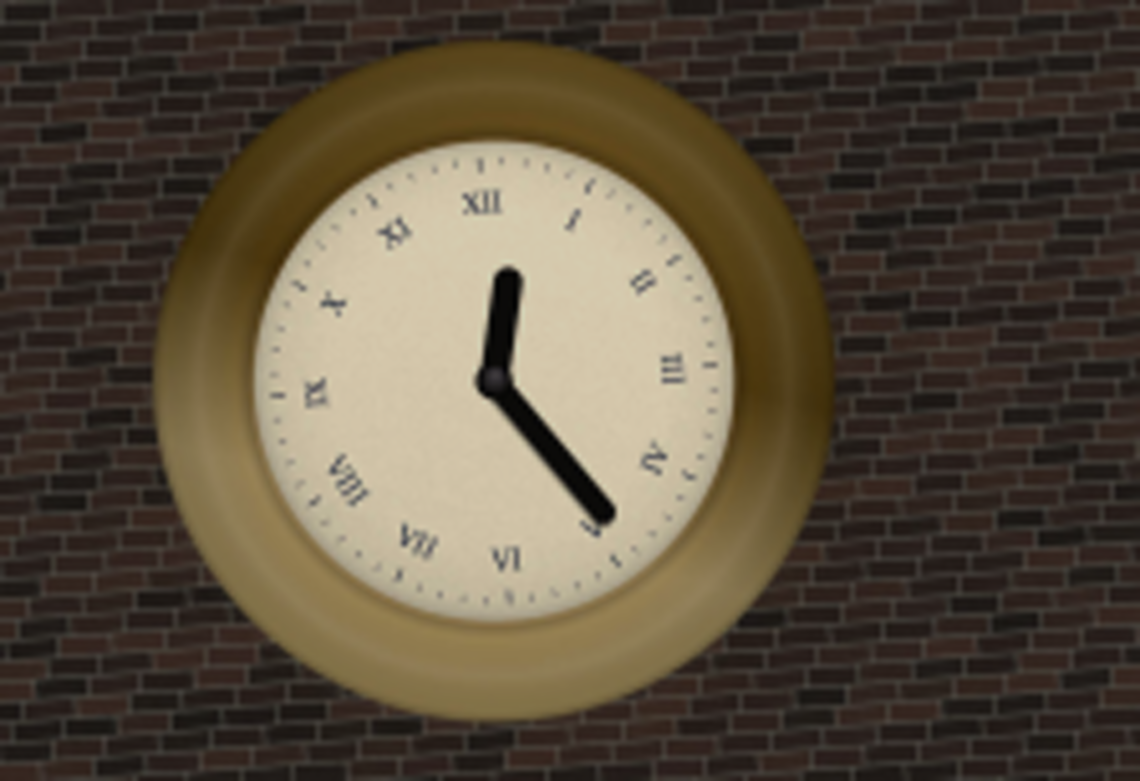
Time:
12:24
